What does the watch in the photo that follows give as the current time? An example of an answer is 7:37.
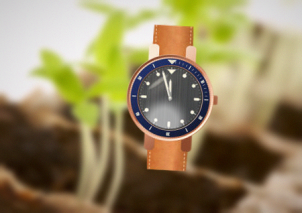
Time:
11:57
